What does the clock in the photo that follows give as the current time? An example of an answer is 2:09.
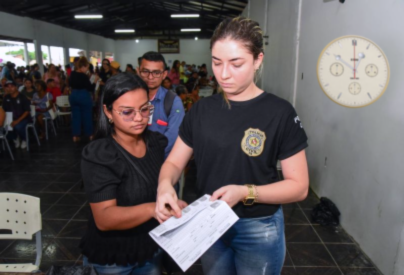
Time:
12:51
